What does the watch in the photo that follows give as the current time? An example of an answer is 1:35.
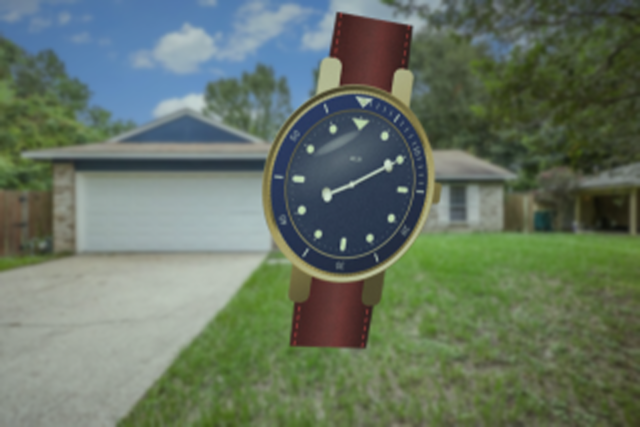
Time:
8:10
